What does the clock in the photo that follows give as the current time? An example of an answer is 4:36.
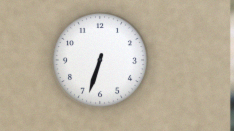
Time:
6:33
